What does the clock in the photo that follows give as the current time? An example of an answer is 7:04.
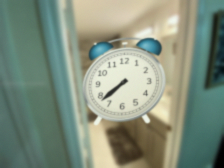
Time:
7:38
